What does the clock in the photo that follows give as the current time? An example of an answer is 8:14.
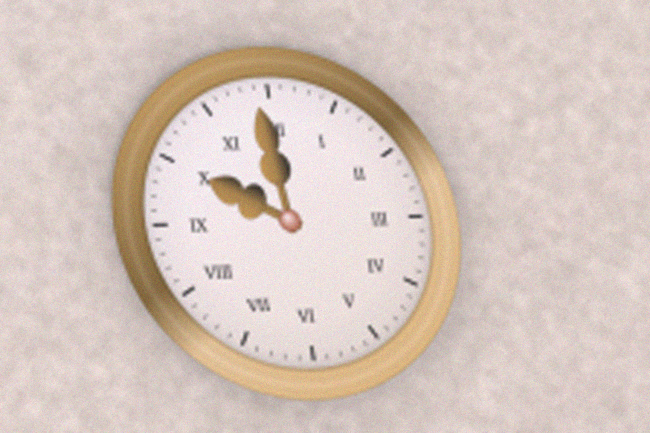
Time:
9:59
